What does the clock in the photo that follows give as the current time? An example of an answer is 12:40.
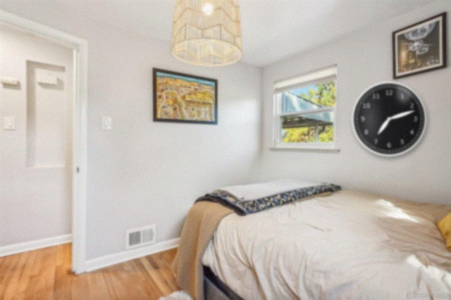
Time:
7:12
